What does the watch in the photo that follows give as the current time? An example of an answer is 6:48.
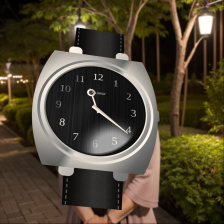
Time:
11:21
